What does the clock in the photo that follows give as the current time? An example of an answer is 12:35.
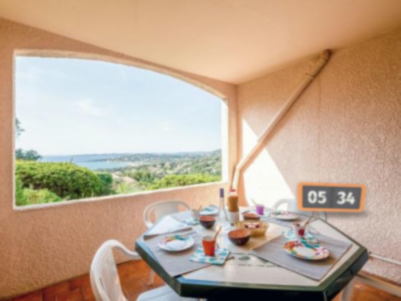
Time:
5:34
